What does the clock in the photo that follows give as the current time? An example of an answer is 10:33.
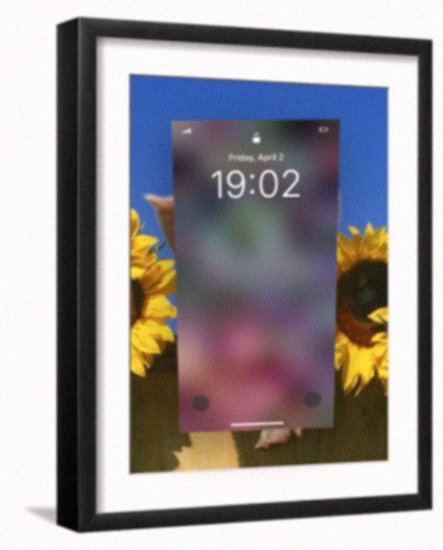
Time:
19:02
